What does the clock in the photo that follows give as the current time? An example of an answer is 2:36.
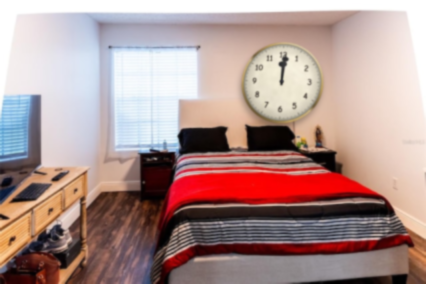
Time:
12:01
